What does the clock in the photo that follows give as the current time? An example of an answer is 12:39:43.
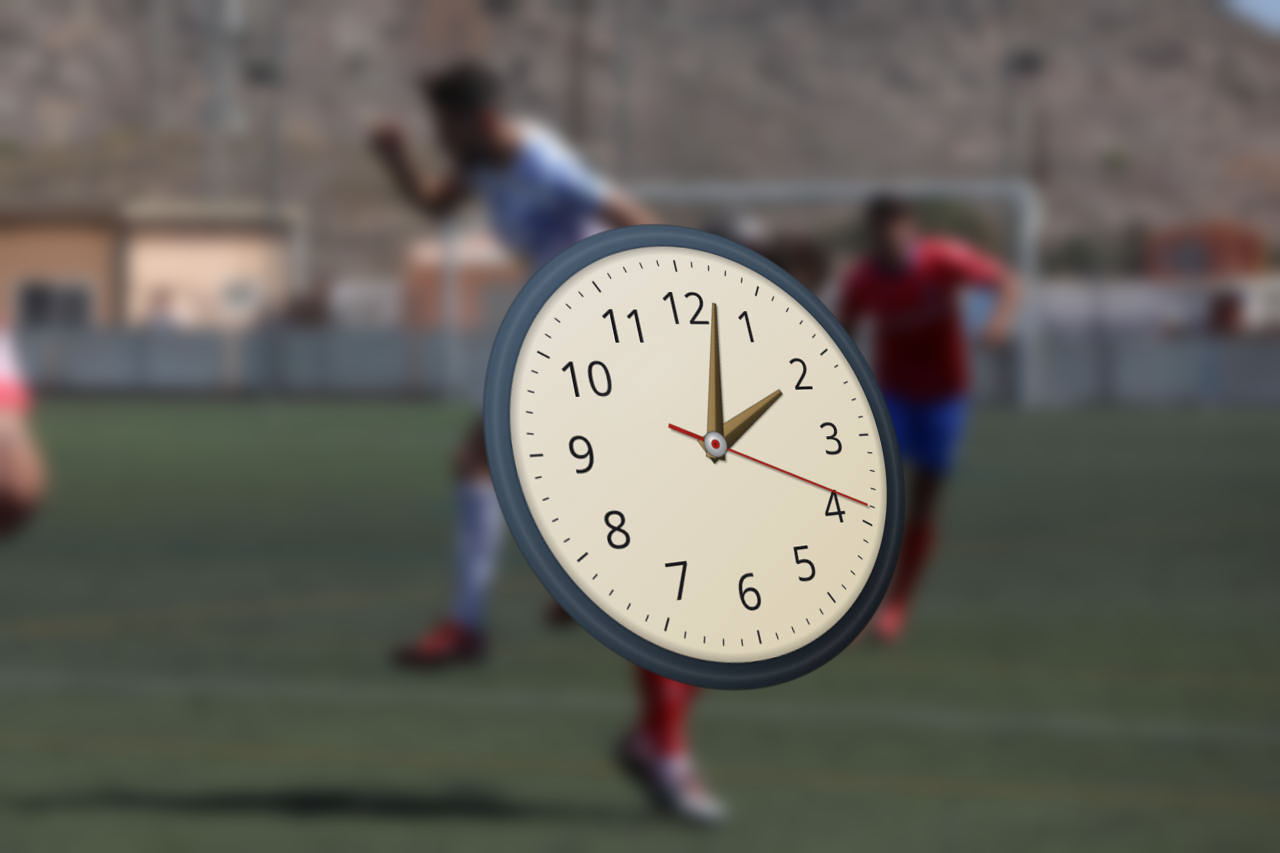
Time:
2:02:19
